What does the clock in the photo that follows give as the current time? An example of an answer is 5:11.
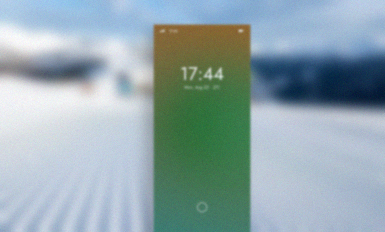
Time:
17:44
